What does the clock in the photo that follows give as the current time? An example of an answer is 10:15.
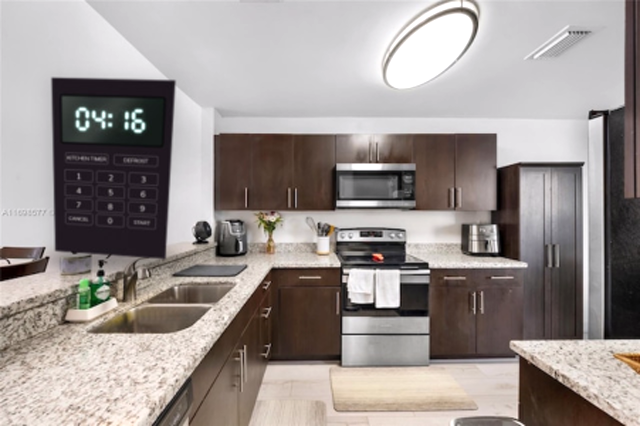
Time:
4:16
